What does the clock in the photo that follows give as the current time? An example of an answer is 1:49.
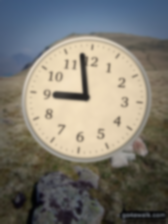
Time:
8:58
